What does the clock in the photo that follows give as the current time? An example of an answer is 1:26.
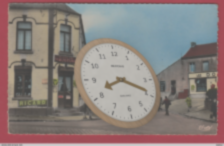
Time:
8:19
